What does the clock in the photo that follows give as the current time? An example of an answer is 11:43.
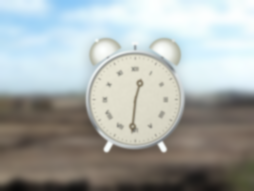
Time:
12:31
